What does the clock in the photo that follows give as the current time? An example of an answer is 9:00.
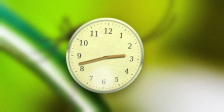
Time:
2:42
